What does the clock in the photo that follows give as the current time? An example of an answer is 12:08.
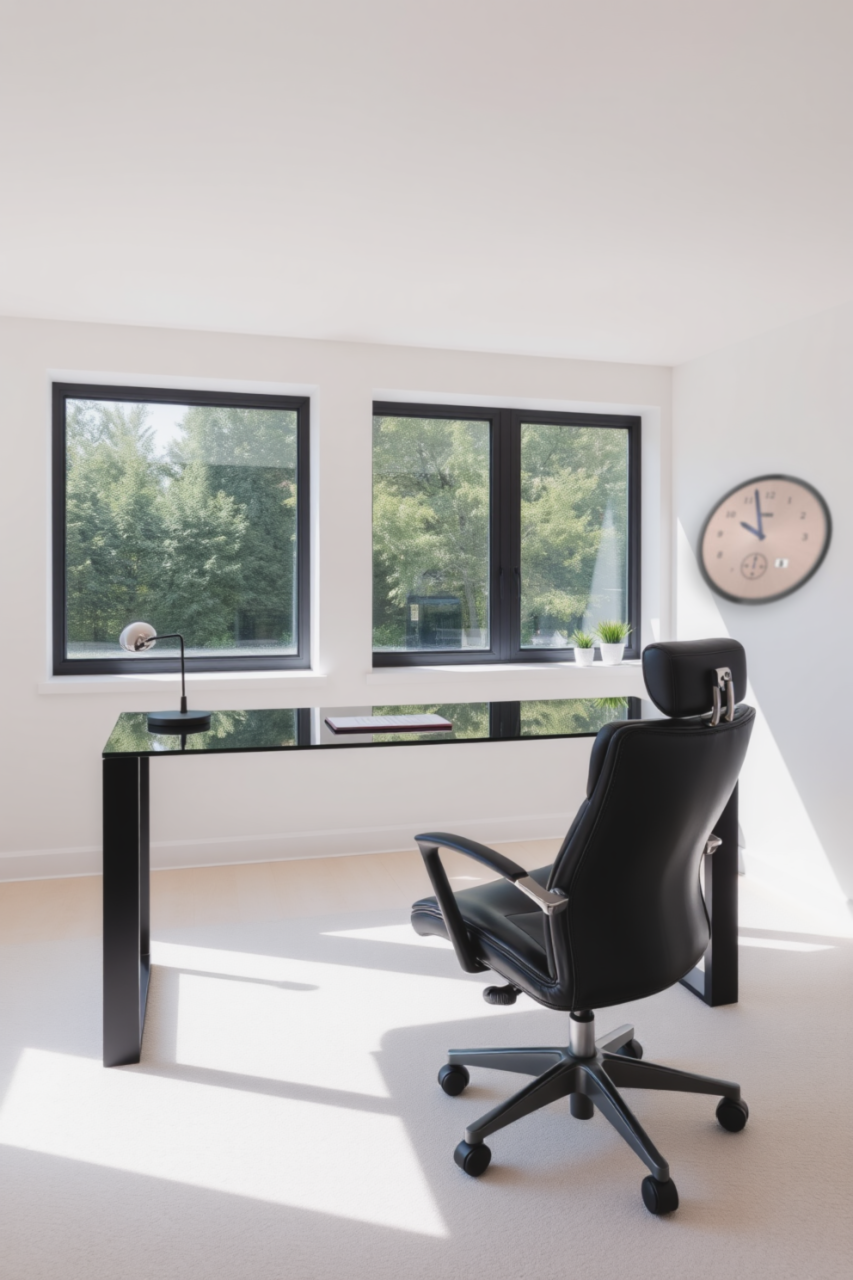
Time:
9:57
